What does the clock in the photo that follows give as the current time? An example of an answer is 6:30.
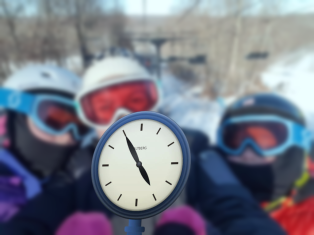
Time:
4:55
